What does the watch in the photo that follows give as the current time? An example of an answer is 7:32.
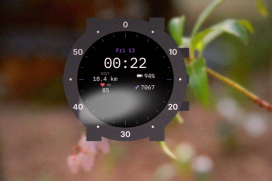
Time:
0:22
